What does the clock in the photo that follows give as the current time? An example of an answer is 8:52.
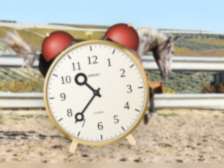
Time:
10:37
